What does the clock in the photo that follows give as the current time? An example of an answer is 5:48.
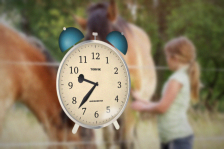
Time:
9:37
